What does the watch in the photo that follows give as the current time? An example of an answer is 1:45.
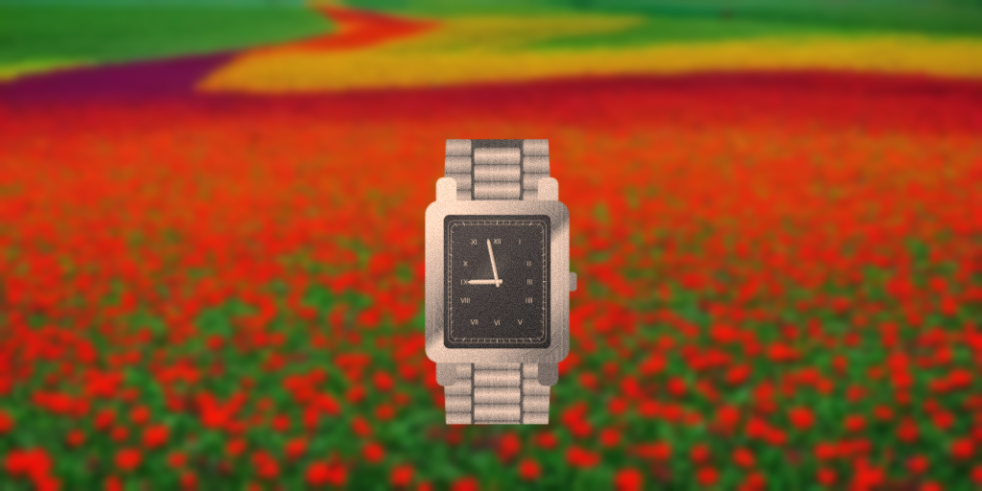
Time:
8:58
